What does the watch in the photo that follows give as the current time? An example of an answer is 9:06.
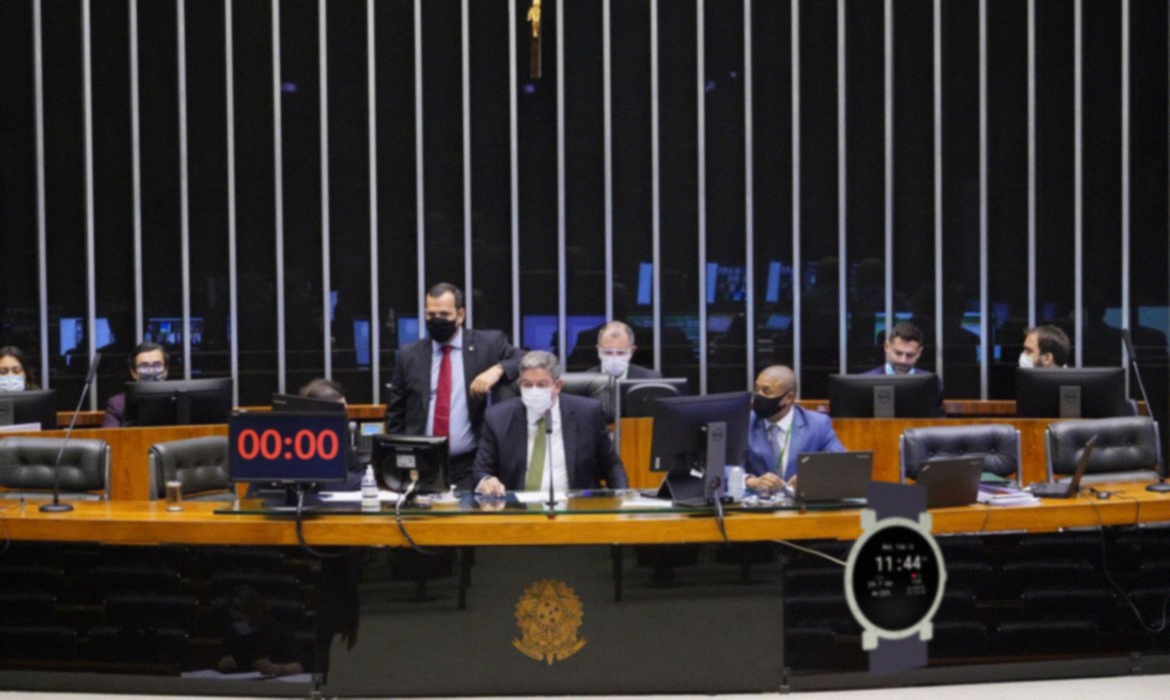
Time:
11:44
